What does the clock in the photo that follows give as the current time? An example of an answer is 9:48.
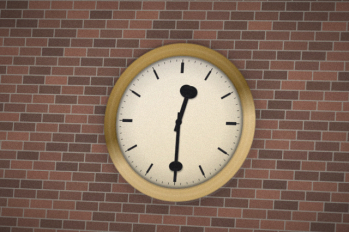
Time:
12:30
